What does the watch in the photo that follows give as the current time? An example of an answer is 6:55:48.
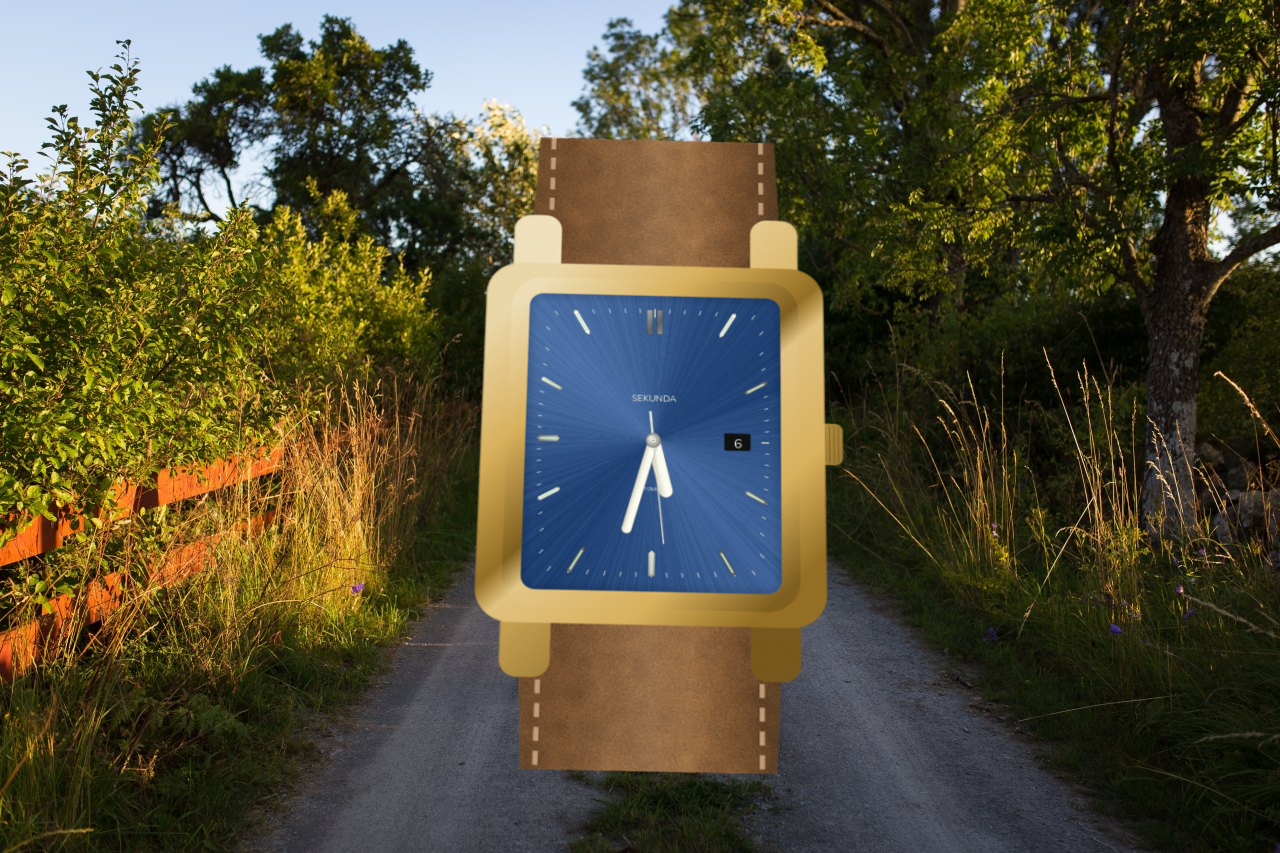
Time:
5:32:29
